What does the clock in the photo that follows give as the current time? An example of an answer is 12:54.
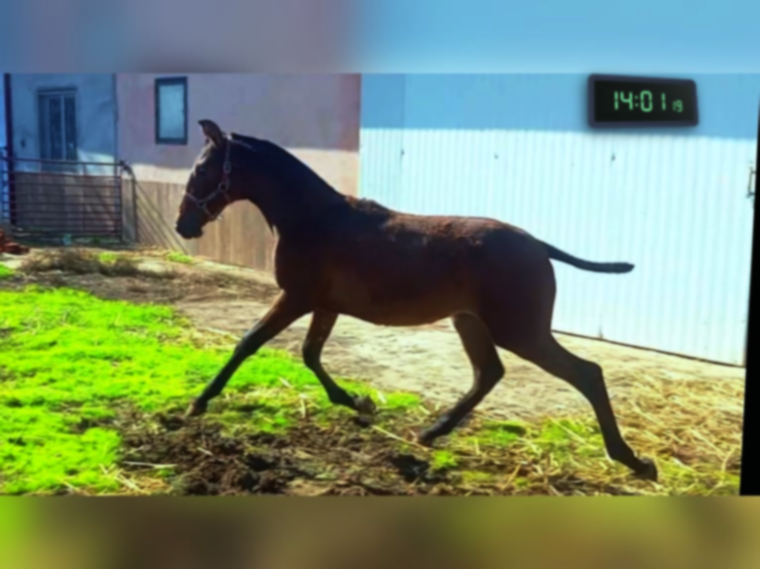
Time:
14:01
